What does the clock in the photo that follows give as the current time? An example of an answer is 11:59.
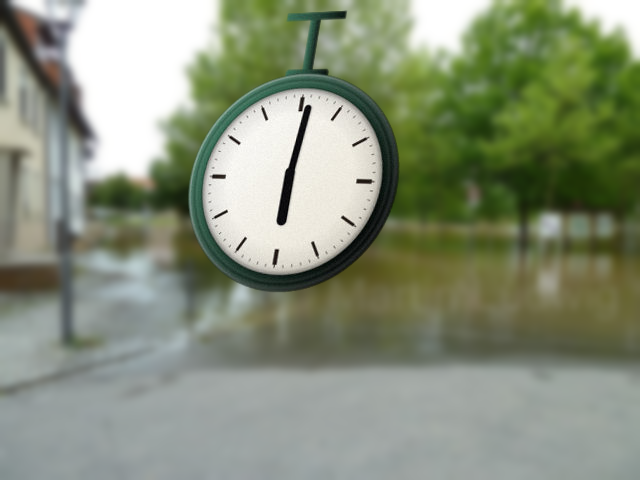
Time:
6:01
